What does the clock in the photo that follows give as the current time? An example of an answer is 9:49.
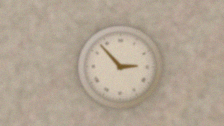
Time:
2:53
